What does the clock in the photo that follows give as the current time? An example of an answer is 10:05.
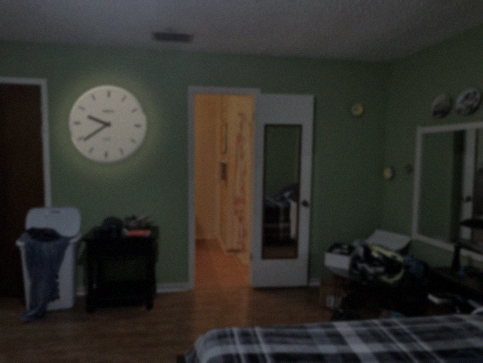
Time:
9:39
